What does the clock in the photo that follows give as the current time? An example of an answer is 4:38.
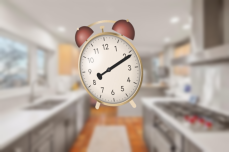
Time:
8:11
